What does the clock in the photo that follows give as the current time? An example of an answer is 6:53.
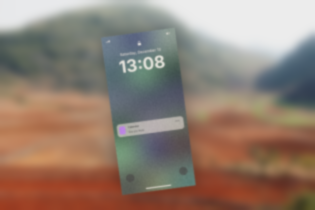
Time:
13:08
